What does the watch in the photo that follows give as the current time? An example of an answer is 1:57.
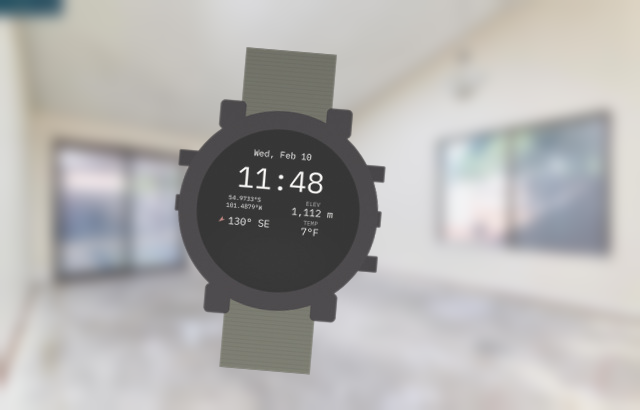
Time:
11:48
